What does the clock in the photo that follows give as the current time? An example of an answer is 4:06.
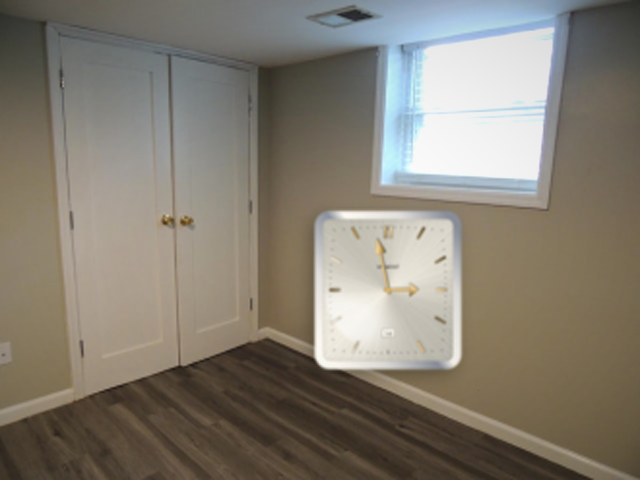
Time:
2:58
